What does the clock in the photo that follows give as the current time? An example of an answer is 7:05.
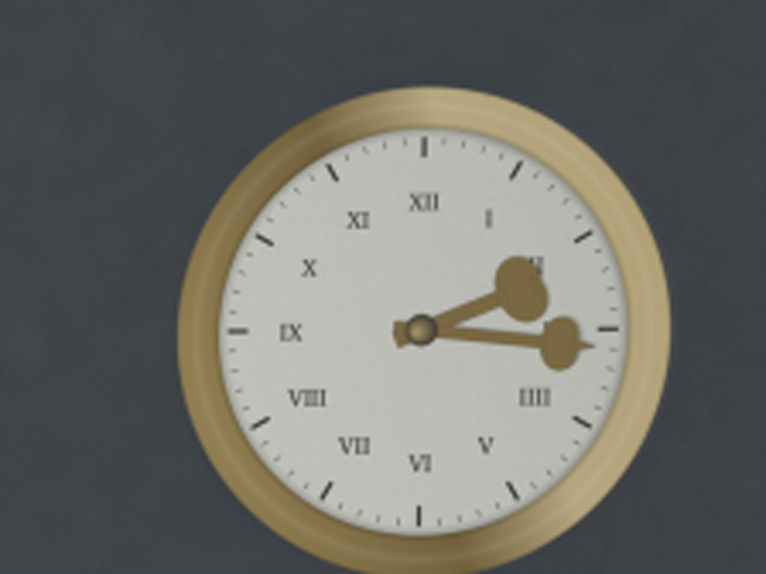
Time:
2:16
